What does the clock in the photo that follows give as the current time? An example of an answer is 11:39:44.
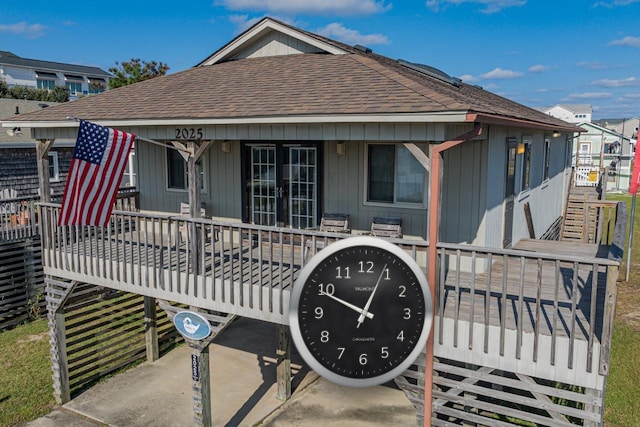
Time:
12:49:04
